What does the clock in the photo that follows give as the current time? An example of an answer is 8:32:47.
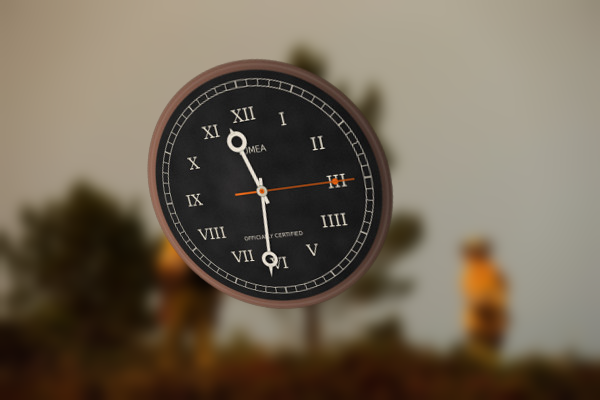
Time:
11:31:15
